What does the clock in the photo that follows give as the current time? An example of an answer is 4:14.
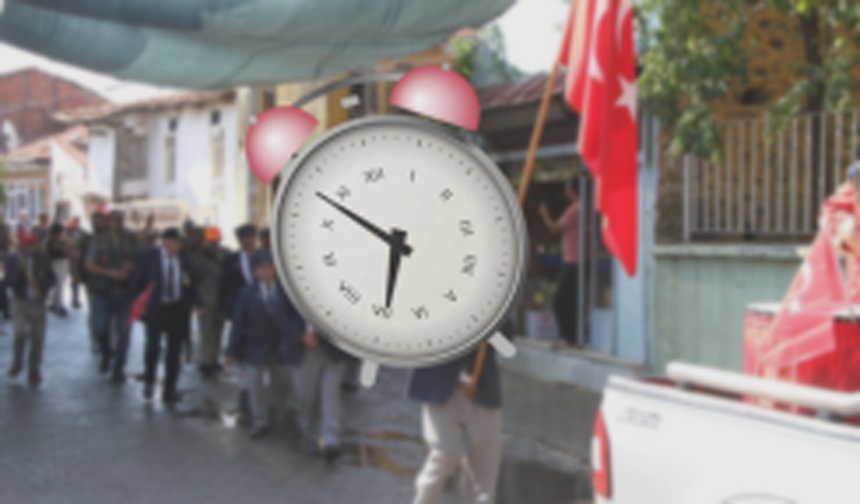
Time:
6:53
